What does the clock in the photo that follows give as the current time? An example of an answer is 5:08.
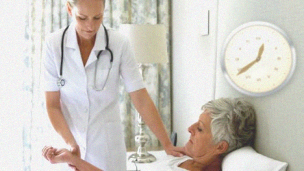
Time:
12:39
